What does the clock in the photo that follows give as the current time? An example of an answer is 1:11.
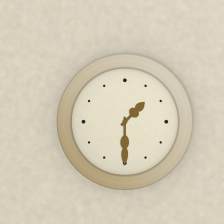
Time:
1:30
